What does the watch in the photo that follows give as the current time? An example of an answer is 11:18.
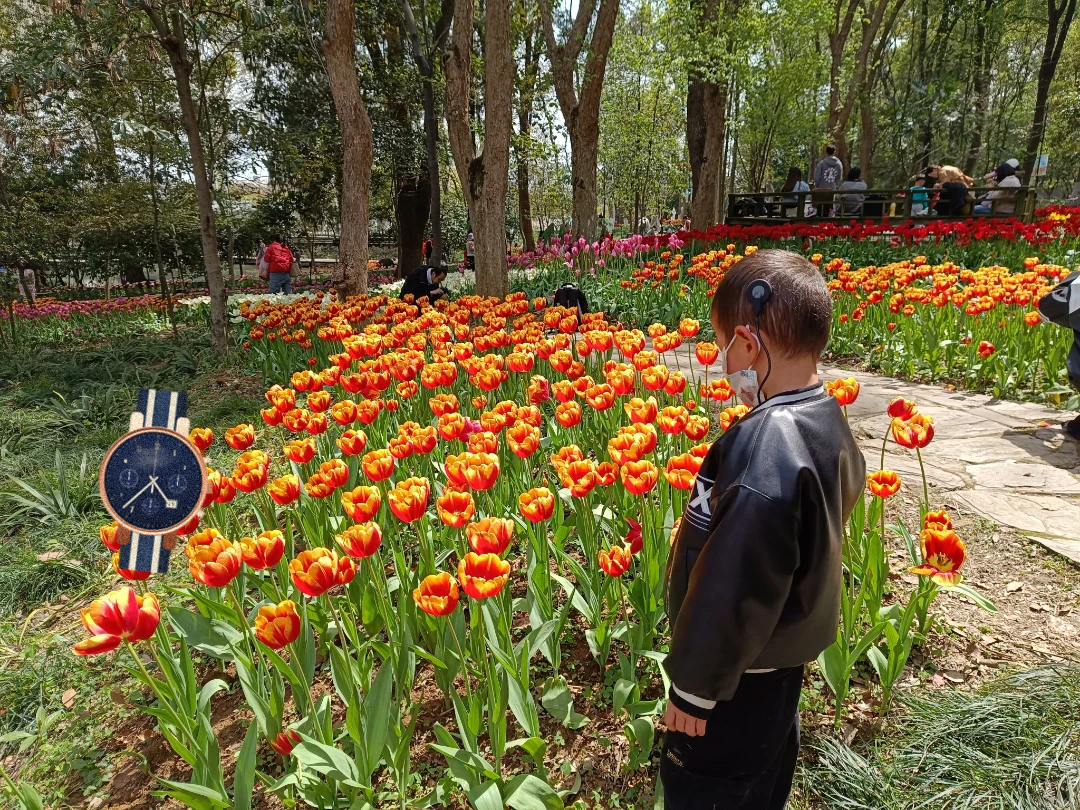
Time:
4:37
